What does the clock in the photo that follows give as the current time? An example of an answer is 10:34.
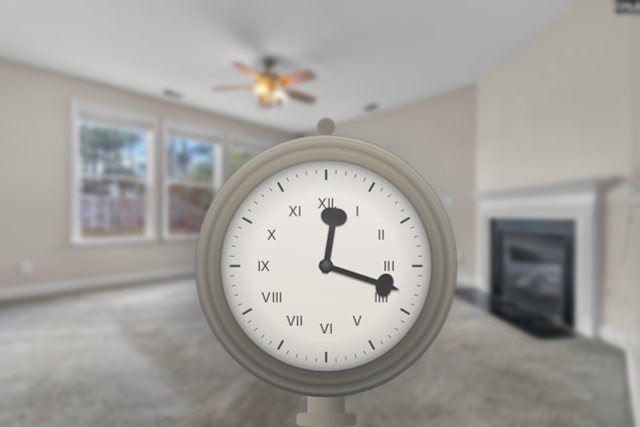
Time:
12:18
